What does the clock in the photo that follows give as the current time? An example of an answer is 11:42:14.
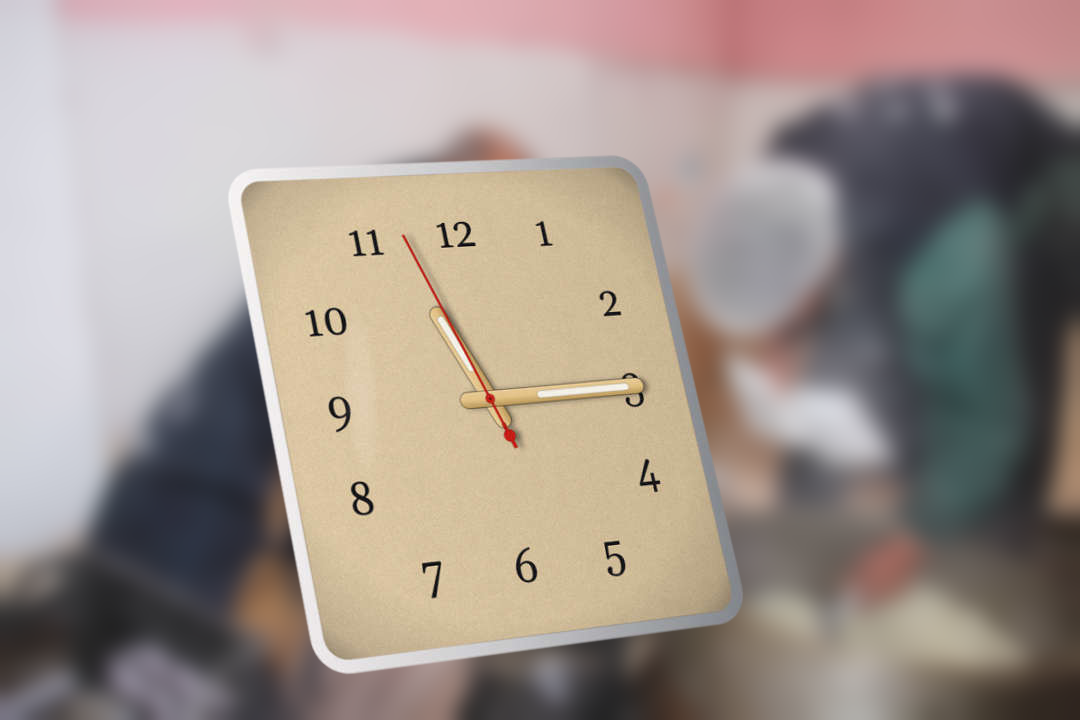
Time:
11:14:57
